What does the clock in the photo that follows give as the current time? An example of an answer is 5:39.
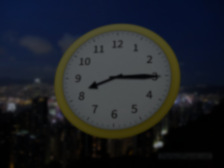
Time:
8:15
